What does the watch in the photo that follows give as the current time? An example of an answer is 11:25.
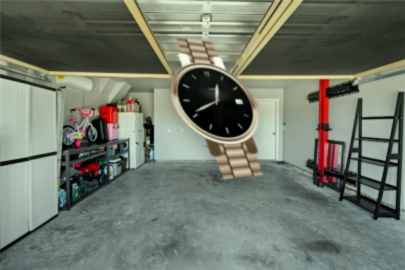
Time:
12:41
